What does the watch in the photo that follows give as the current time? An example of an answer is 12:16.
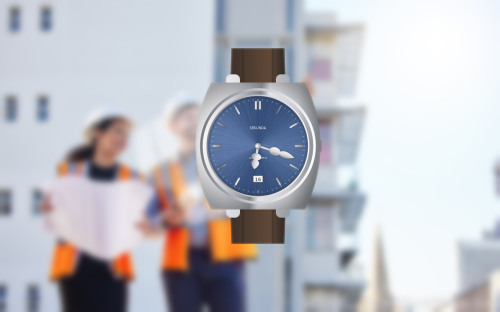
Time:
6:18
